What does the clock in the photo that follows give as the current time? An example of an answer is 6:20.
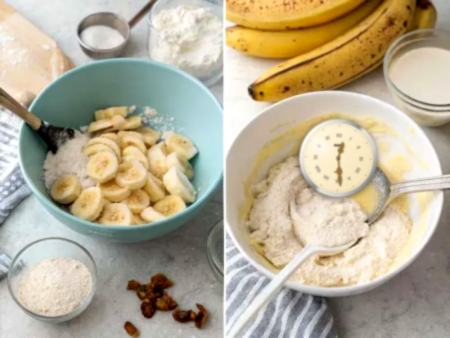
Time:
12:29
